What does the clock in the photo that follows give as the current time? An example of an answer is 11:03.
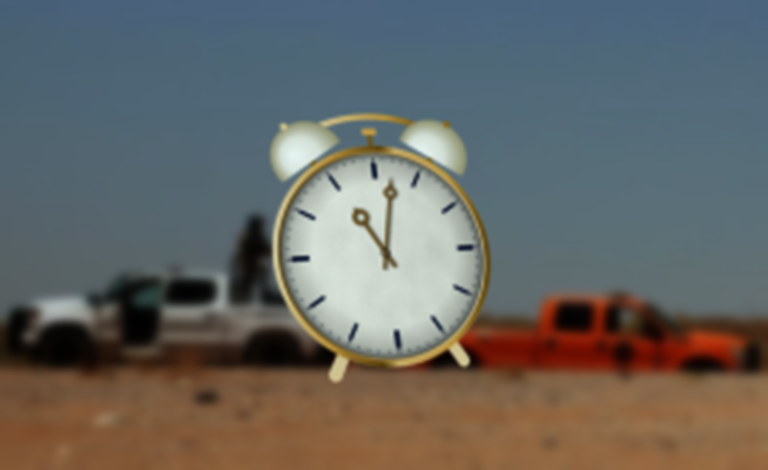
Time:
11:02
